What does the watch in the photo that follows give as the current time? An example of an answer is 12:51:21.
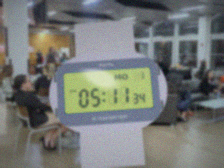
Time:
5:11:34
